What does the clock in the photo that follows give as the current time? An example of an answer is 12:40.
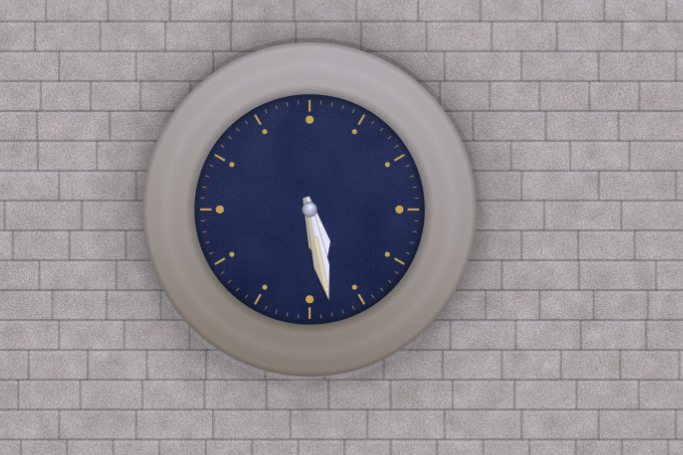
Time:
5:28
